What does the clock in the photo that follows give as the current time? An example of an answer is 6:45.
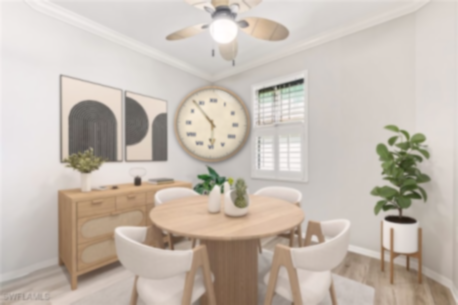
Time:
5:53
